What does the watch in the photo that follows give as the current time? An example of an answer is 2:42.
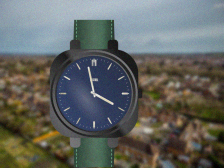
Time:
3:58
